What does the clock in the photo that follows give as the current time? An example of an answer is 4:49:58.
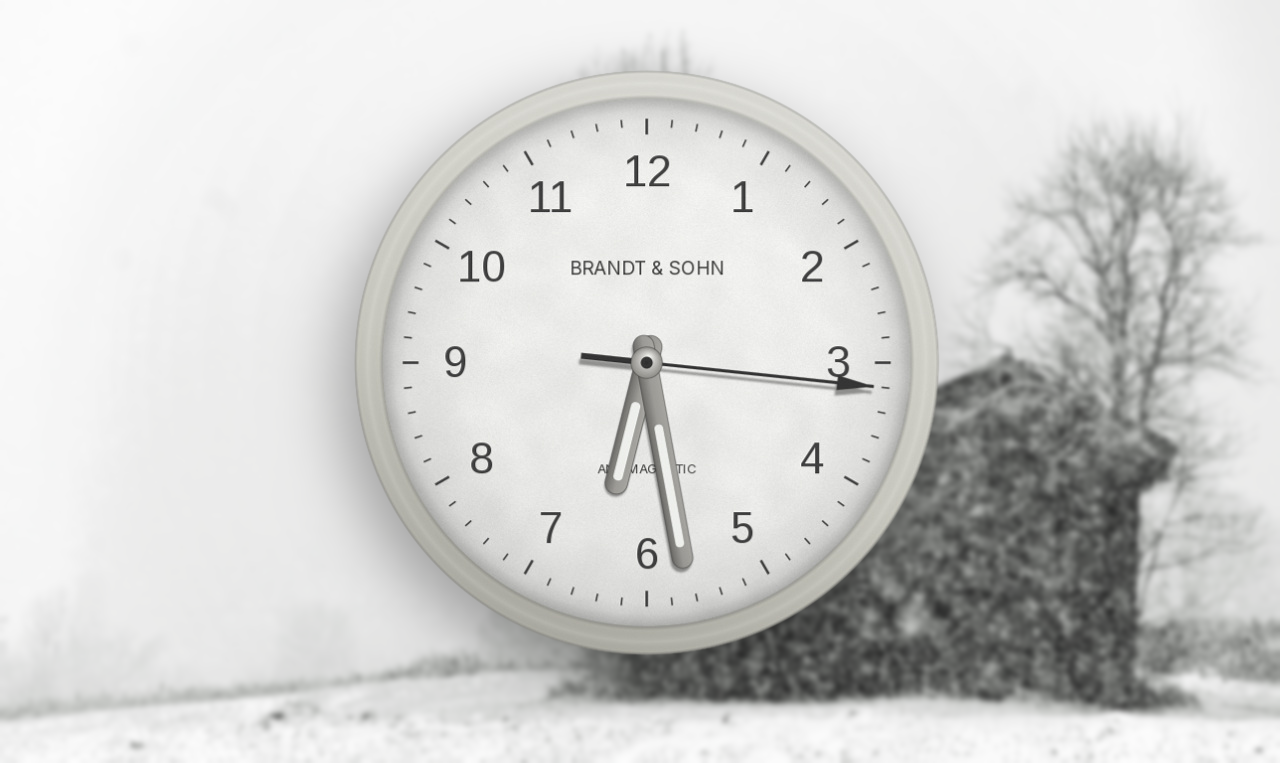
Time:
6:28:16
